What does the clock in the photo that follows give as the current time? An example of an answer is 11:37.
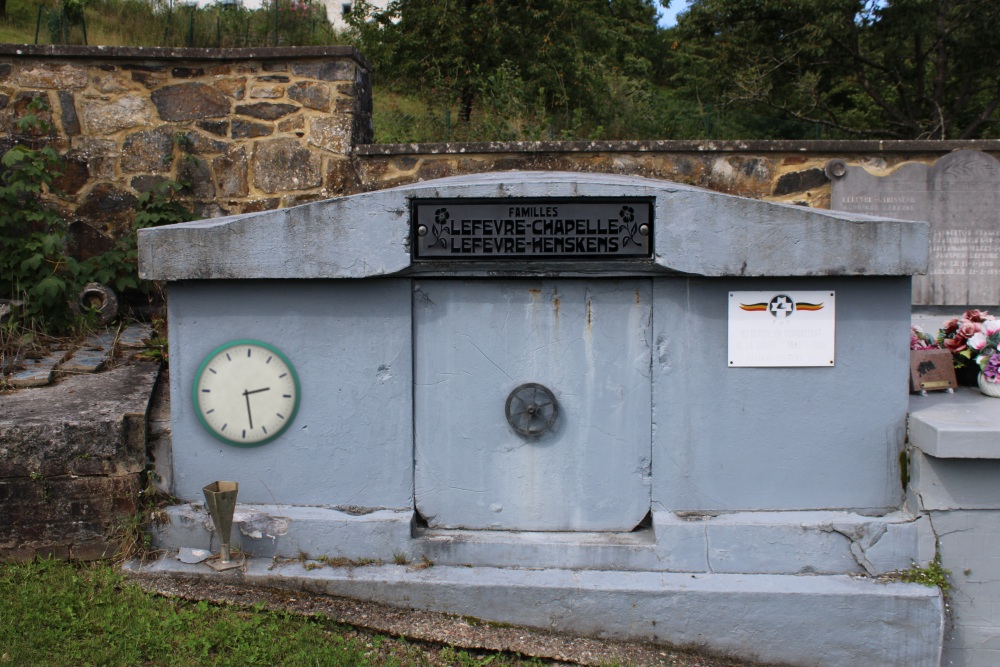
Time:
2:28
